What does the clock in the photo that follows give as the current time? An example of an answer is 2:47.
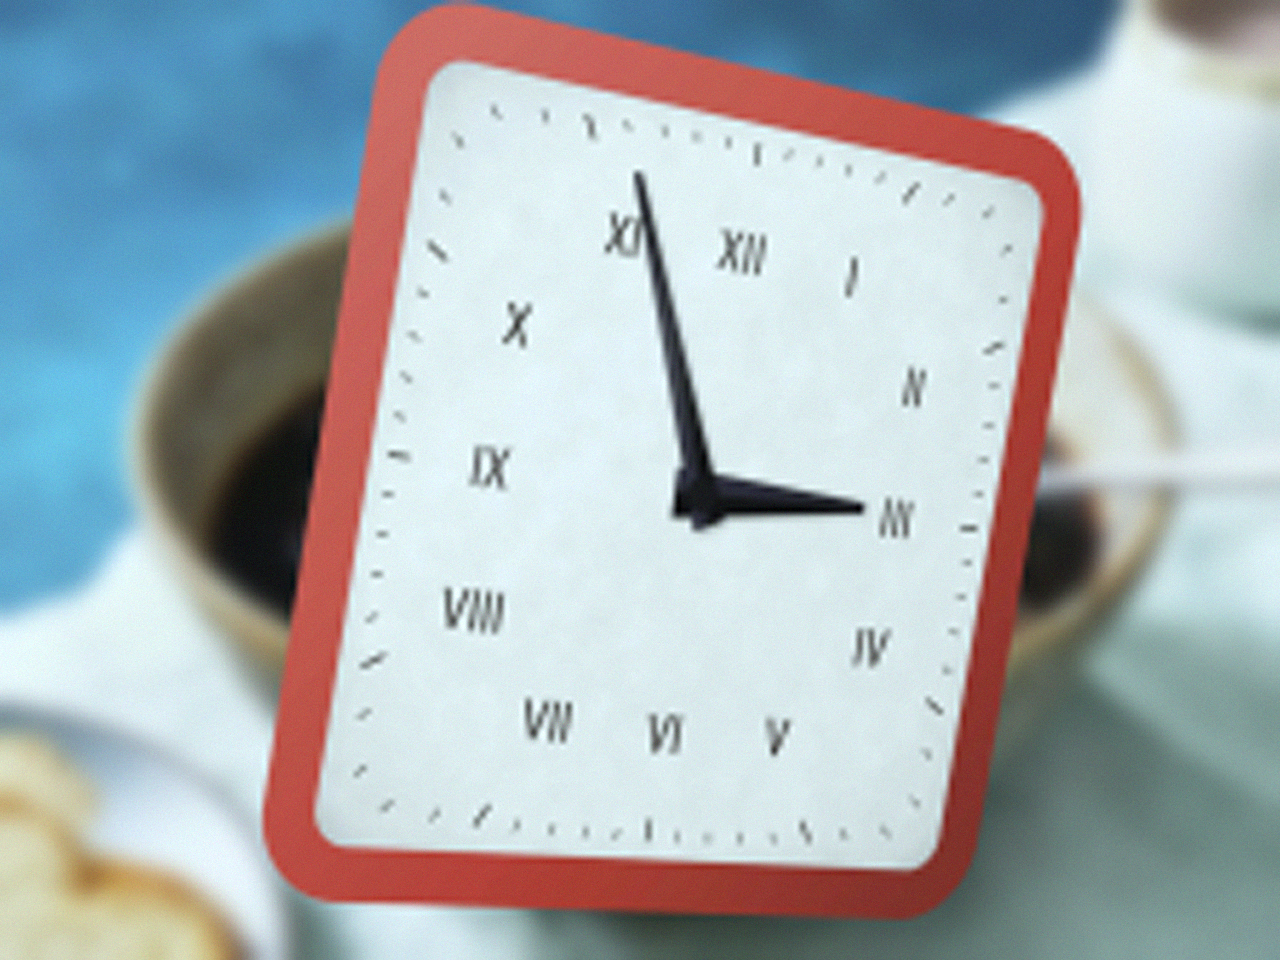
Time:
2:56
